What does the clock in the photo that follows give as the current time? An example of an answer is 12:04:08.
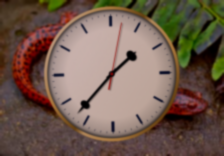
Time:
1:37:02
